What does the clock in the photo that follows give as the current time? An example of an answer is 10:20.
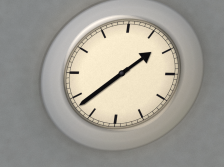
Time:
1:38
